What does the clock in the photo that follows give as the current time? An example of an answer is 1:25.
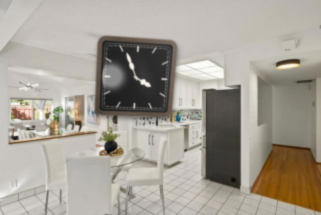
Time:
3:56
